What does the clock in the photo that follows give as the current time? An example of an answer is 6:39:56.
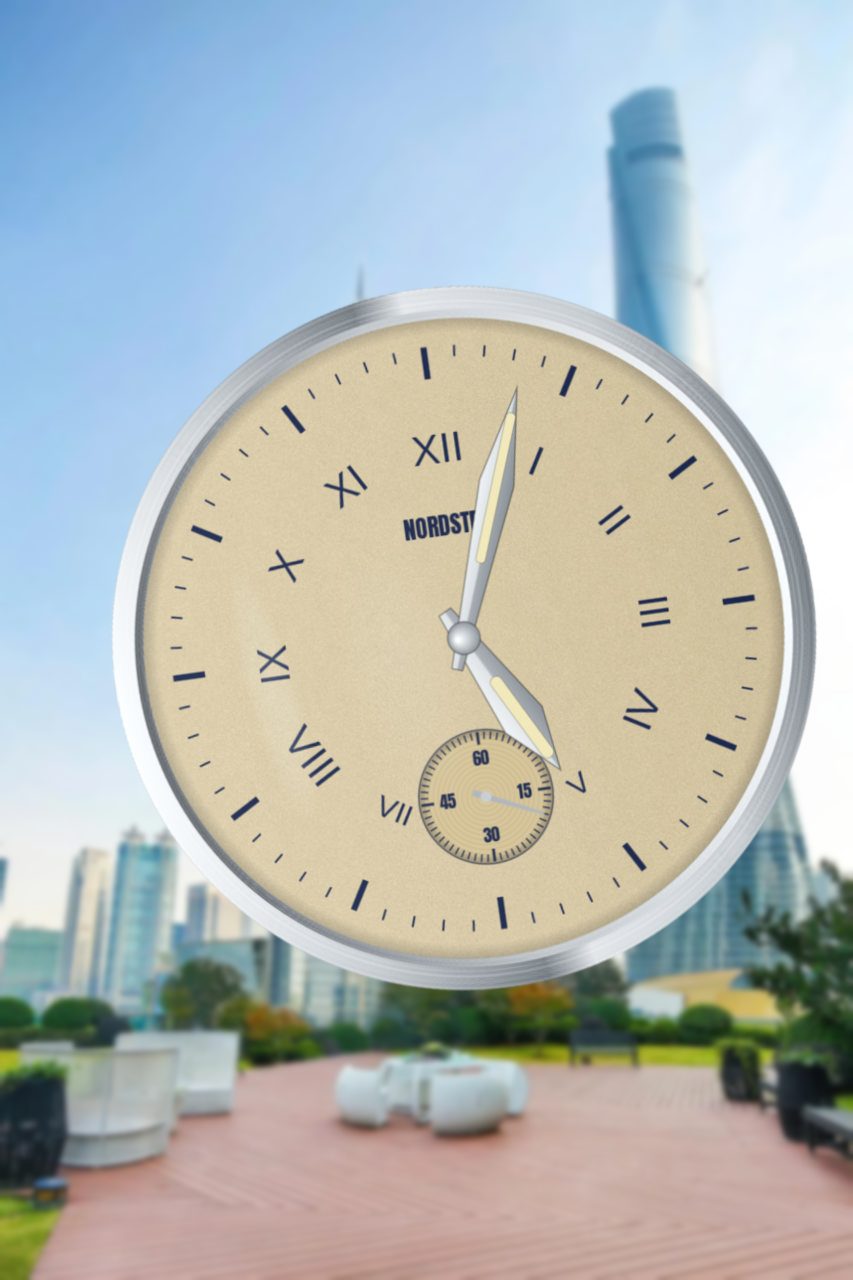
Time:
5:03:19
